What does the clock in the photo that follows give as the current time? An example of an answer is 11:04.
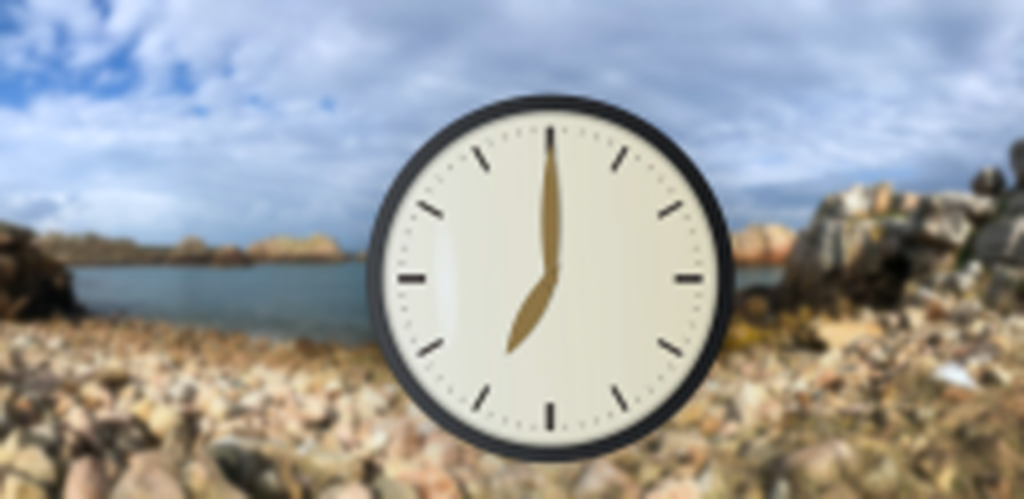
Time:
7:00
